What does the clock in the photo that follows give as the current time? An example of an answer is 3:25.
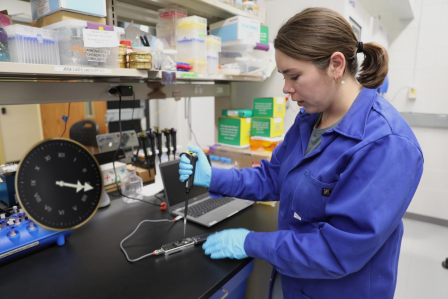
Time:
3:16
